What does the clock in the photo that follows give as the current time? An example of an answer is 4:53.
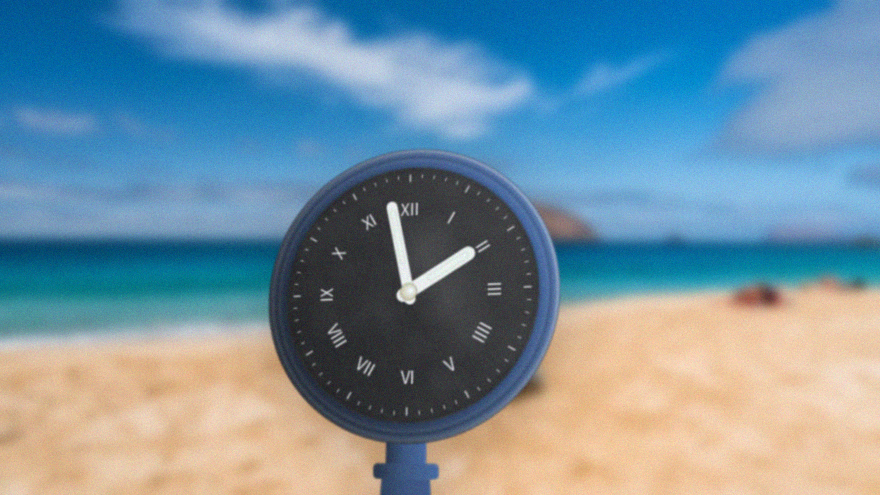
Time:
1:58
